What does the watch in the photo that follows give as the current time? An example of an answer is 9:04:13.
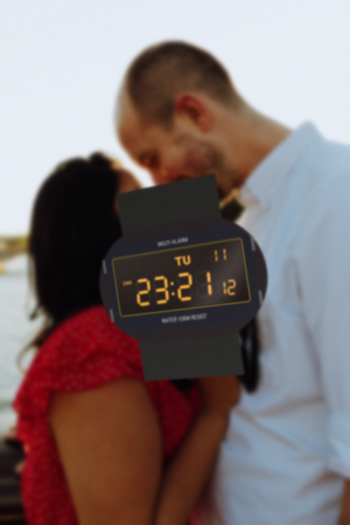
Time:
23:21:12
